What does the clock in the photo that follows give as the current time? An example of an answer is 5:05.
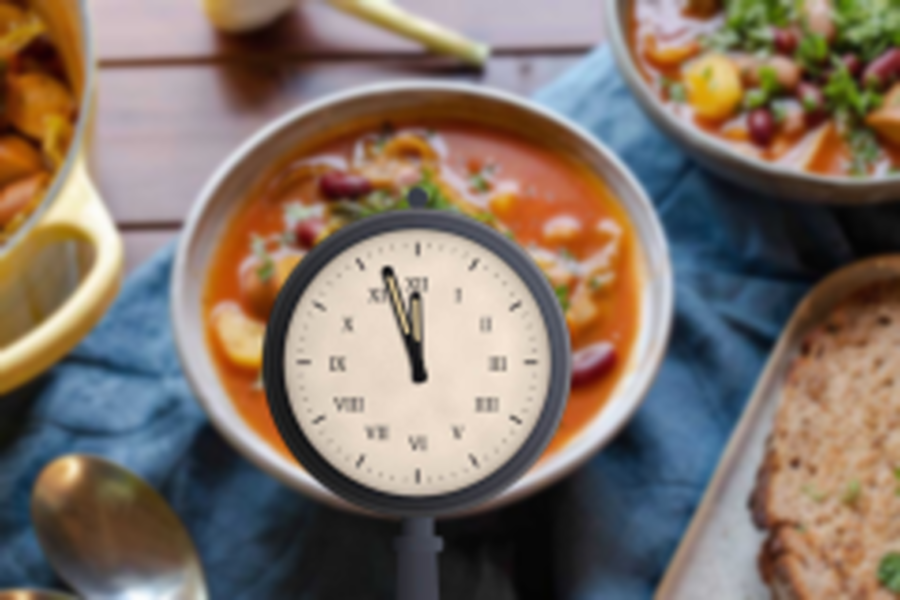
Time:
11:57
